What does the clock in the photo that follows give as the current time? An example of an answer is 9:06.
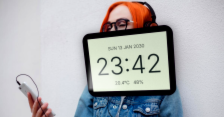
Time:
23:42
